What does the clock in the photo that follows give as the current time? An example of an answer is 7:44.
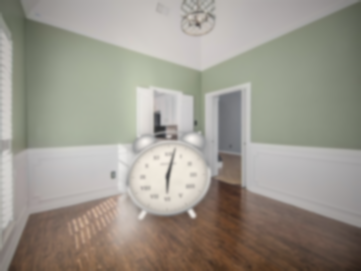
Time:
6:02
